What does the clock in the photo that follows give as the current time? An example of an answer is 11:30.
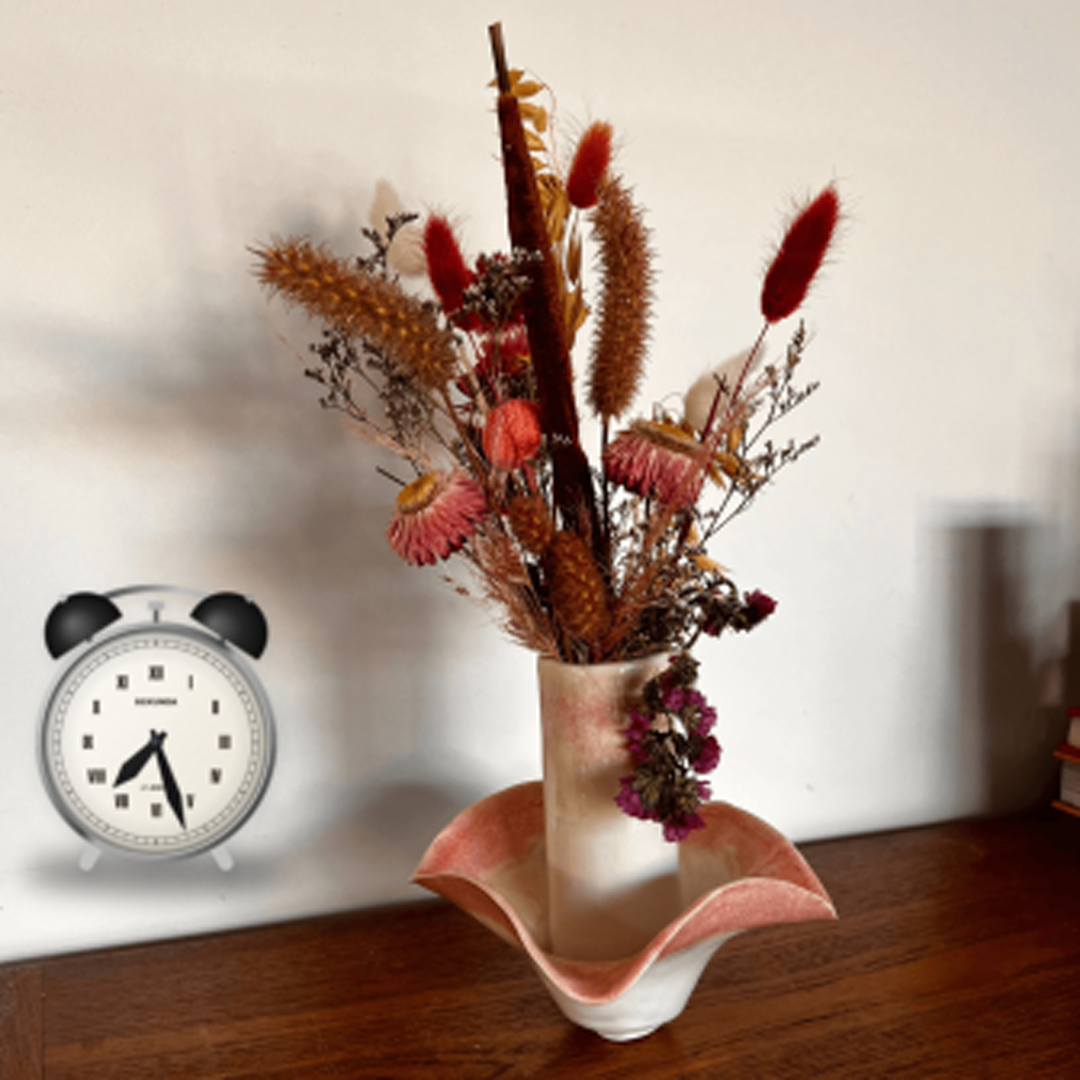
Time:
7:27
